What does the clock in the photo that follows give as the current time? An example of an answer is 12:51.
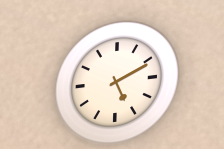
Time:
5:11
